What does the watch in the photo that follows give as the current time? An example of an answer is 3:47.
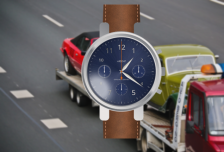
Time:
1:21
